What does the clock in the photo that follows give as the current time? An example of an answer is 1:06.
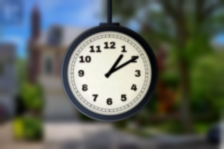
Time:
1:10
